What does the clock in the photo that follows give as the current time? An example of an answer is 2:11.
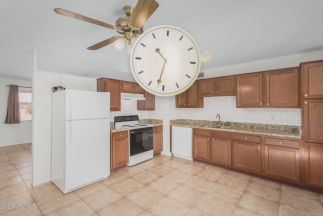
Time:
10:32
